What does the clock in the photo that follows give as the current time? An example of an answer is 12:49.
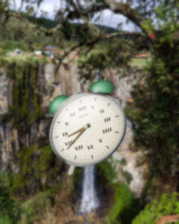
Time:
8:39
